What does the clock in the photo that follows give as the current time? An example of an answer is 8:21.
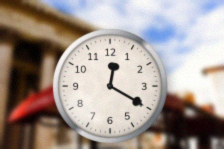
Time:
12:20
